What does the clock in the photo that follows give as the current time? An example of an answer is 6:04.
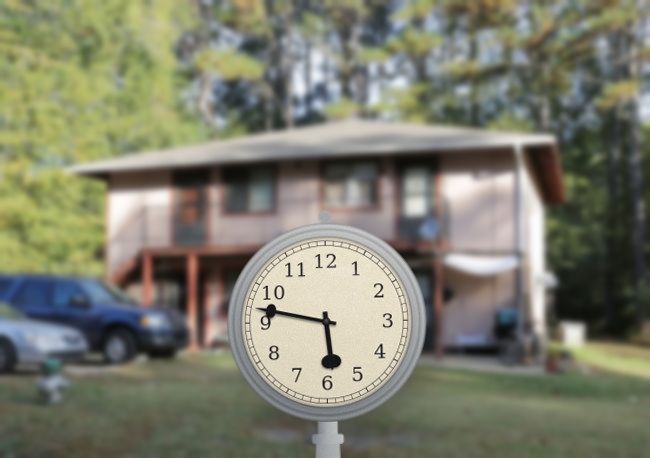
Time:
5:47
